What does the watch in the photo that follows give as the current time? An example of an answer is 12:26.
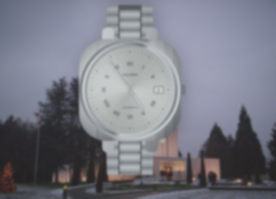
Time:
4:54
